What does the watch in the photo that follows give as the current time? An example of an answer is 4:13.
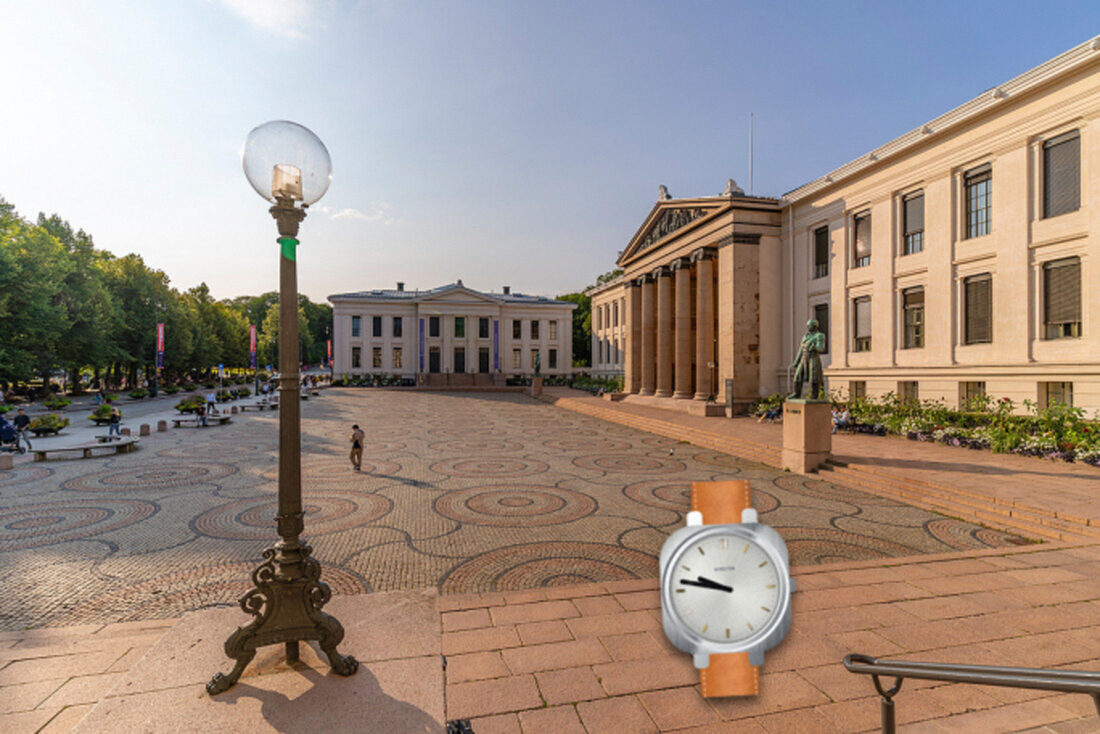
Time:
9:47
